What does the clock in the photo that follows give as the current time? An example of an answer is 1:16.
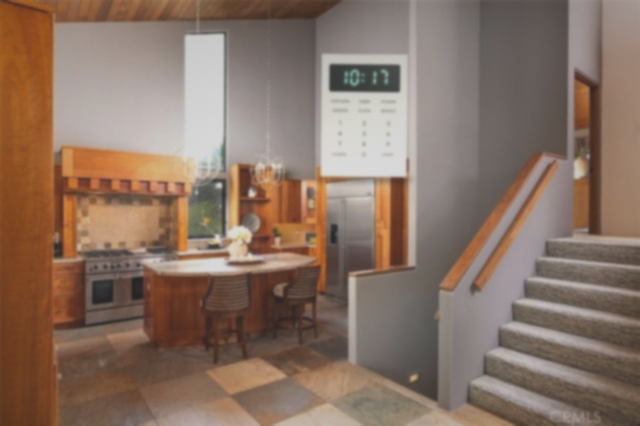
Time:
10:17
